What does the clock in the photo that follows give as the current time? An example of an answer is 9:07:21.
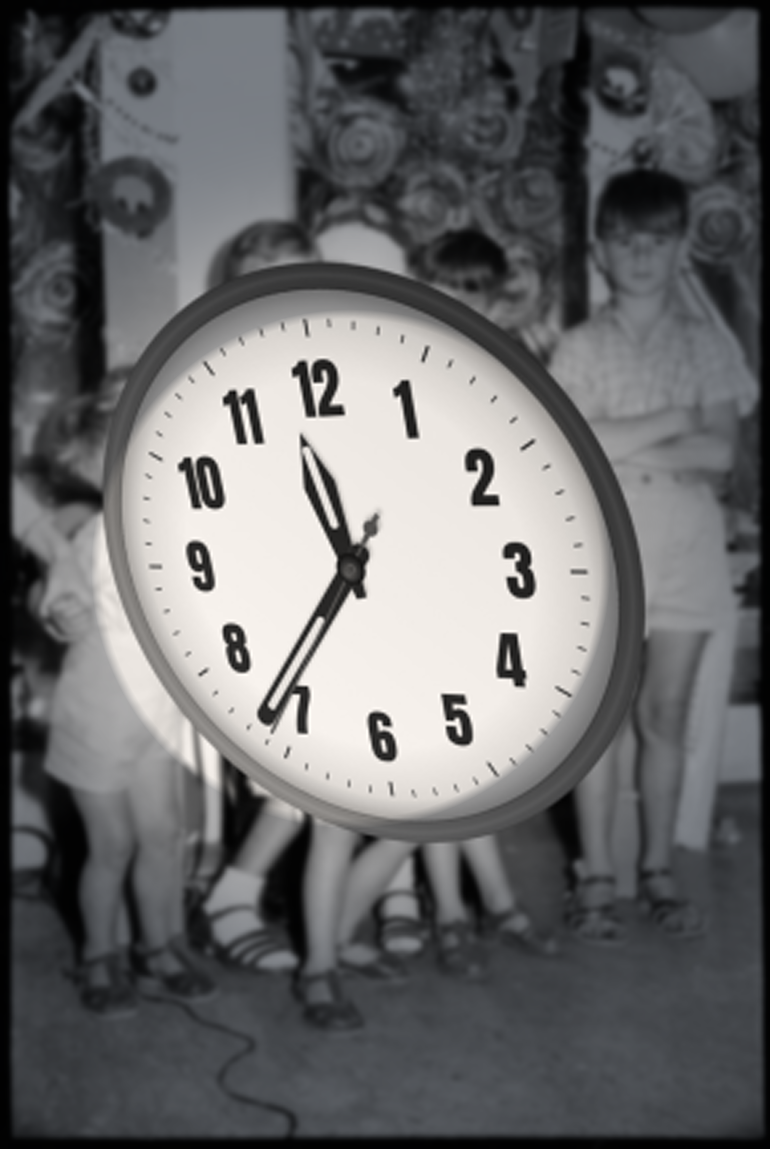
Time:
11:36:36
